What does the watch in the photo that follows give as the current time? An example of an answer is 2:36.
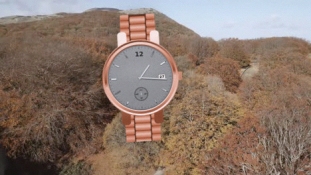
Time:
1:16
